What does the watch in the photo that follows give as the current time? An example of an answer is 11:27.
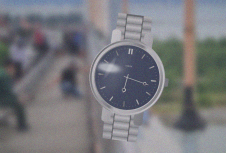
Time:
6:17
